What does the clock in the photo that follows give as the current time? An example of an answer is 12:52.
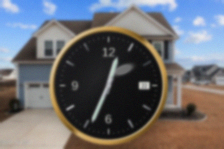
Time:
12:34
